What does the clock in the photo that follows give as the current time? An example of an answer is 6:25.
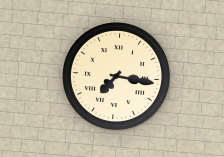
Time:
7:16
